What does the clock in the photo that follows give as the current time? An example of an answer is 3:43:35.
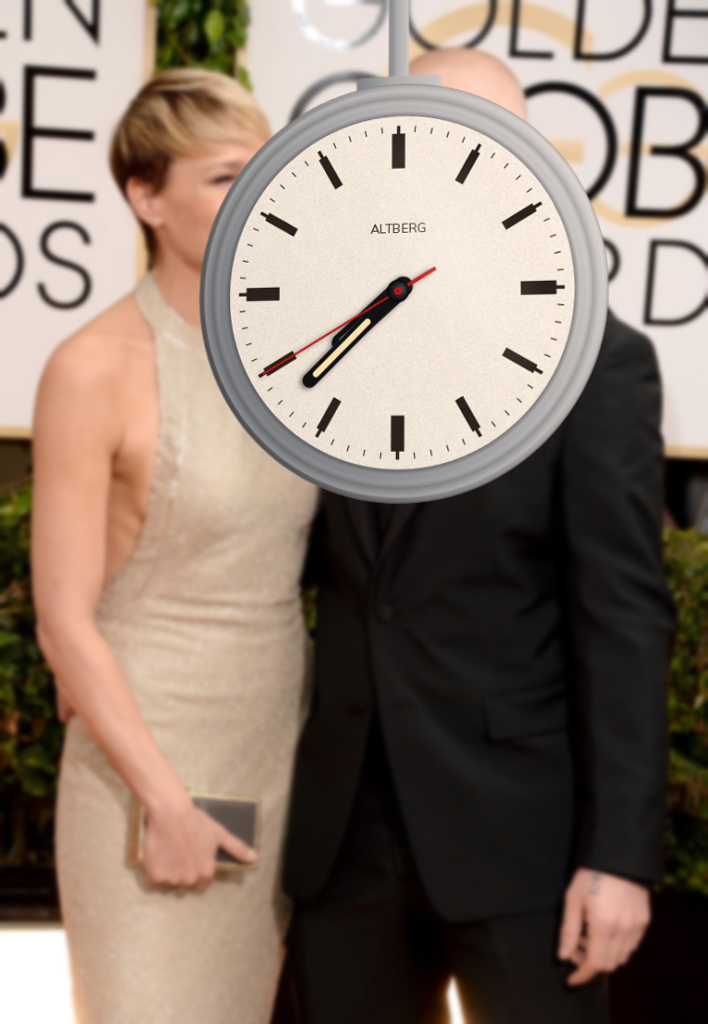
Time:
7:37:40
